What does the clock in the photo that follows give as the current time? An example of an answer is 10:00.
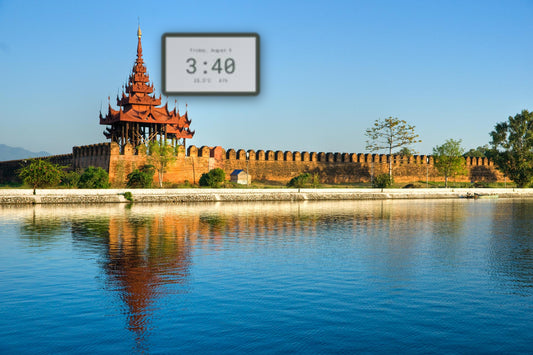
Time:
3:40
